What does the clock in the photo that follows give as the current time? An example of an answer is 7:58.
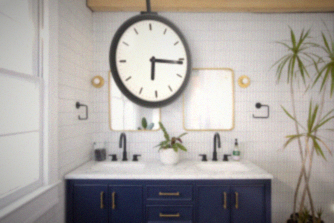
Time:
6:16
